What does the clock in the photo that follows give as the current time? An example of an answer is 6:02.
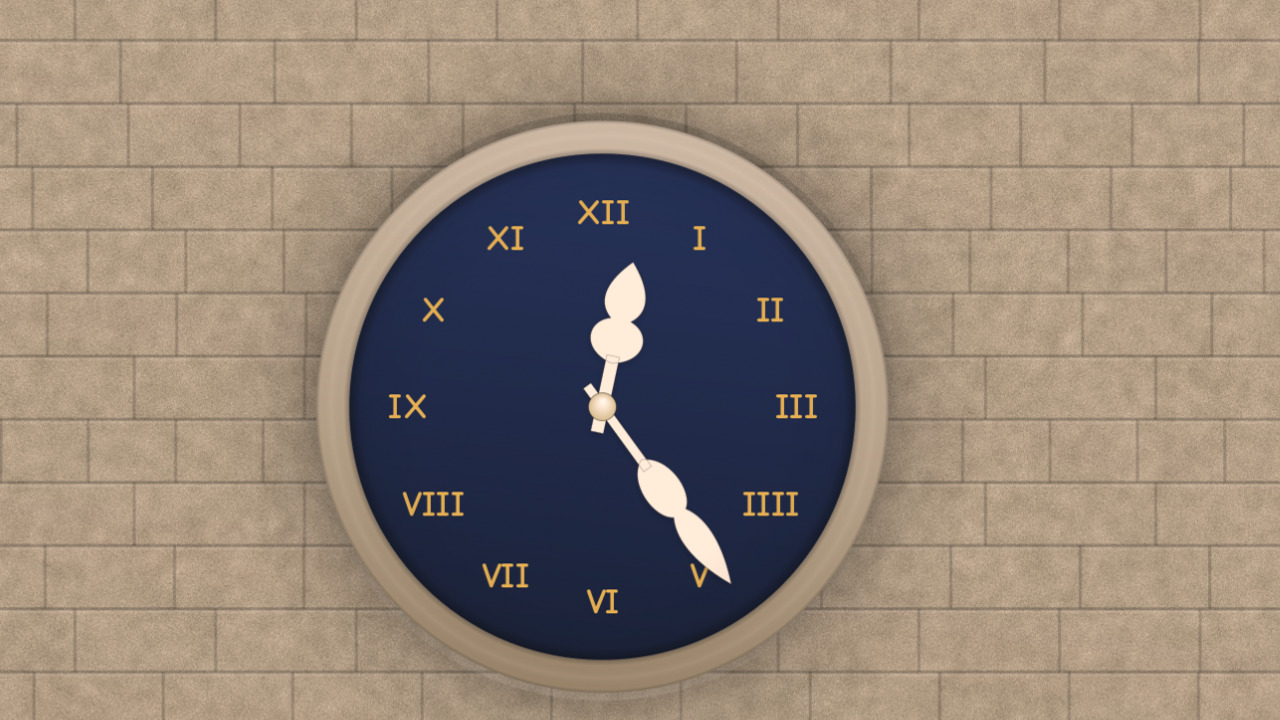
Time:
12:24
